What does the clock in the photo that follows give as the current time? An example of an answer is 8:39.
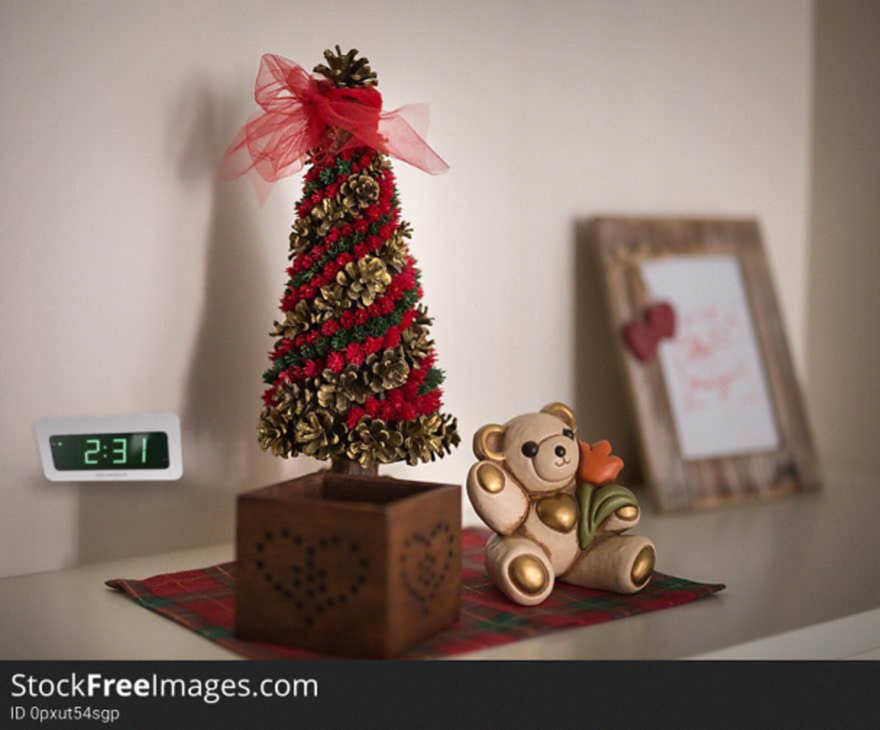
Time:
2:31
